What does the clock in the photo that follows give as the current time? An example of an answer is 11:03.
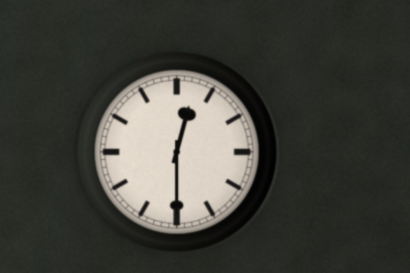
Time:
12:30
